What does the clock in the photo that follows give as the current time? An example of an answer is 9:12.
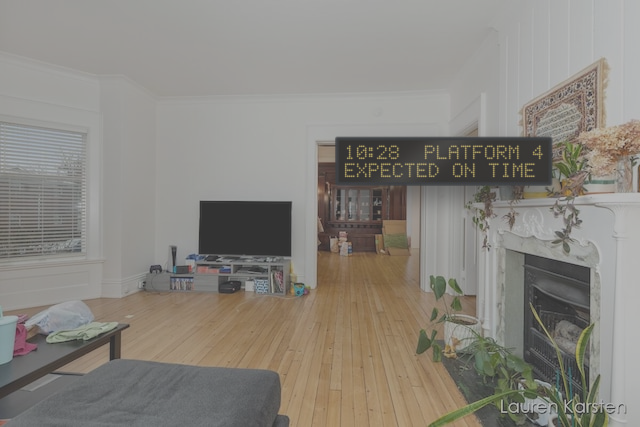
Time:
10:28
